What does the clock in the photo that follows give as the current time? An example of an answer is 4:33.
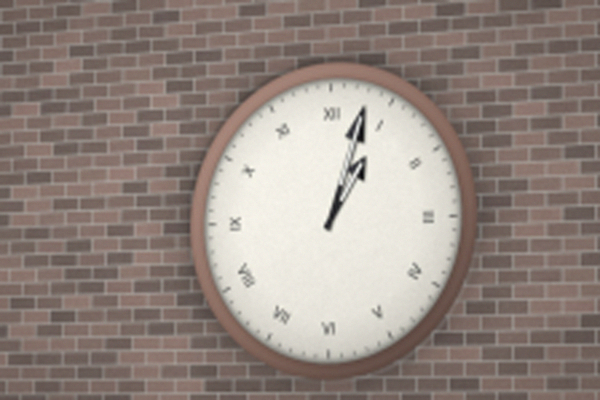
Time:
1:03
